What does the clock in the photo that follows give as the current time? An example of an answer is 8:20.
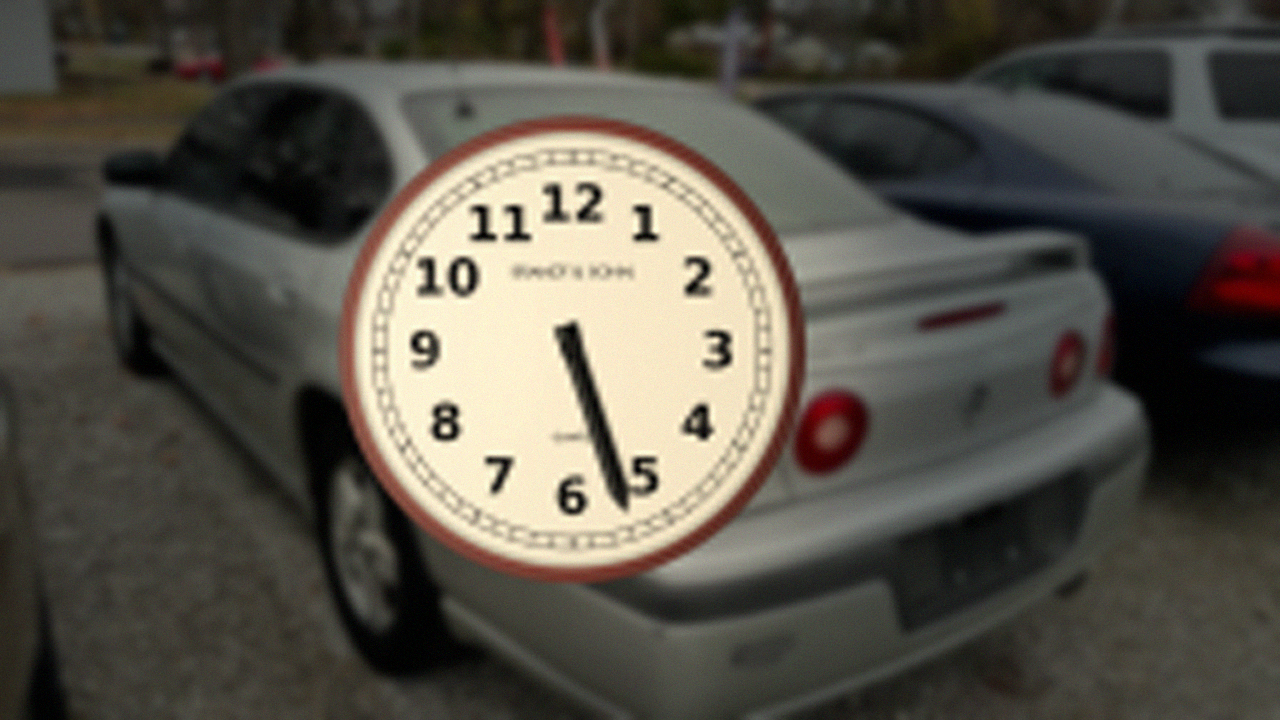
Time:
5:27
